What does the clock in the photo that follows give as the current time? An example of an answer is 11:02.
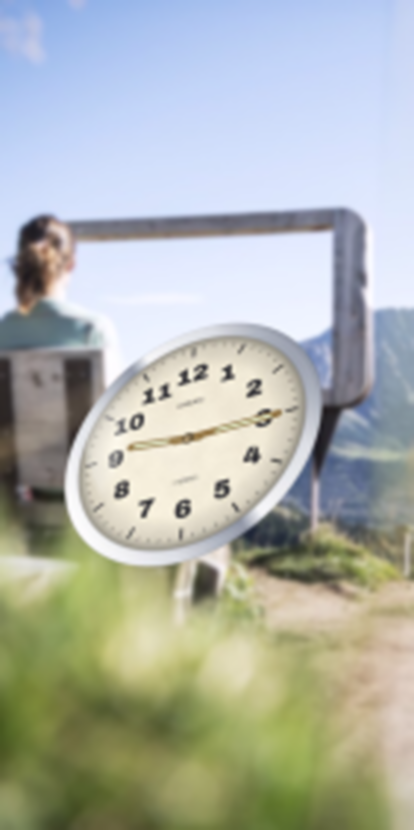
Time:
9:15
